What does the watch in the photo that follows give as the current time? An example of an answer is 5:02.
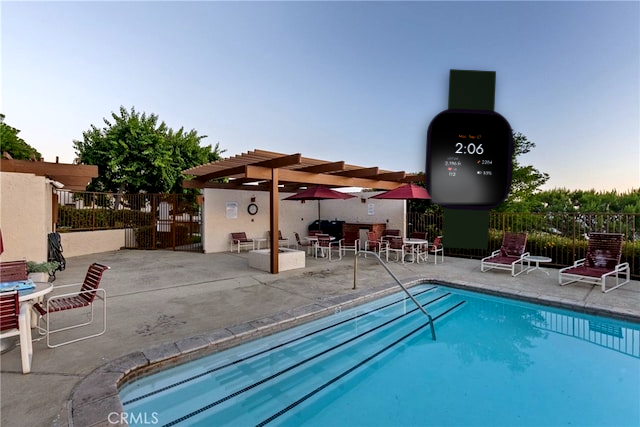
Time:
2:06
